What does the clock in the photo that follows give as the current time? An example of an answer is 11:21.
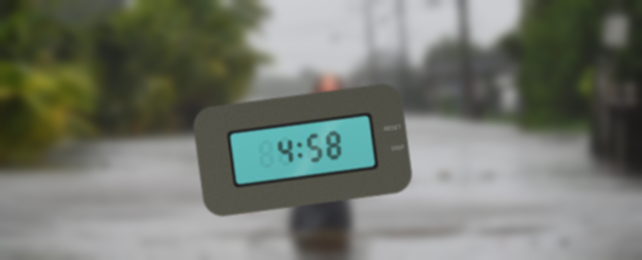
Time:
4:58
